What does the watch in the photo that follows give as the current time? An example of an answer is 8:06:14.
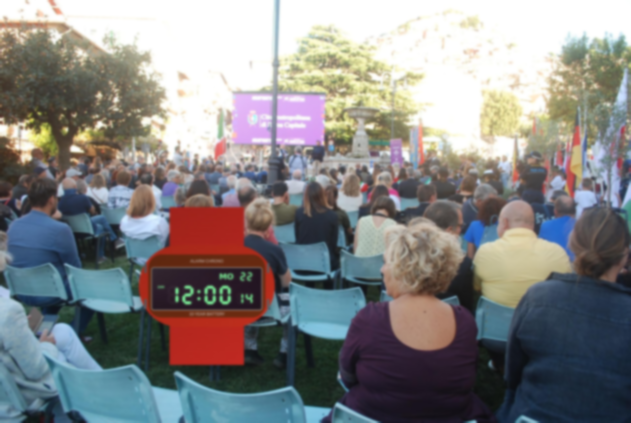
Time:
12:00:14
